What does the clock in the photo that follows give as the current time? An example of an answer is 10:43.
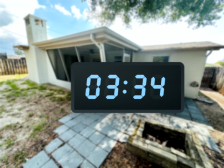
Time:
3:34
